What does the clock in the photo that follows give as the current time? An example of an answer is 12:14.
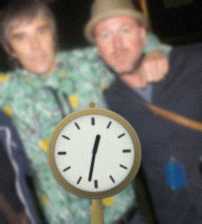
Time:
12:32
